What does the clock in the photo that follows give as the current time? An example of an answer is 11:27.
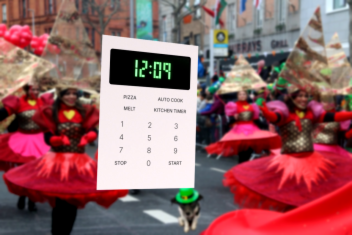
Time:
12:09
